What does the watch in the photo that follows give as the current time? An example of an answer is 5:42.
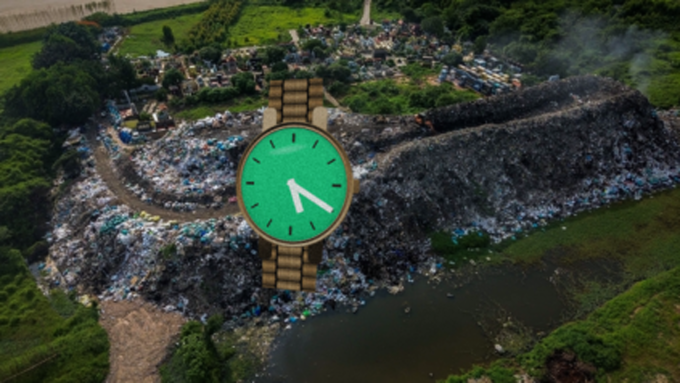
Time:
5:20
